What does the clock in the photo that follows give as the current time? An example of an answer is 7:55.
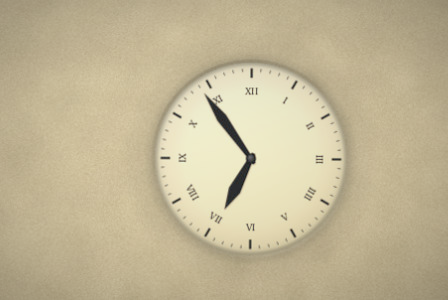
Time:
6:54
